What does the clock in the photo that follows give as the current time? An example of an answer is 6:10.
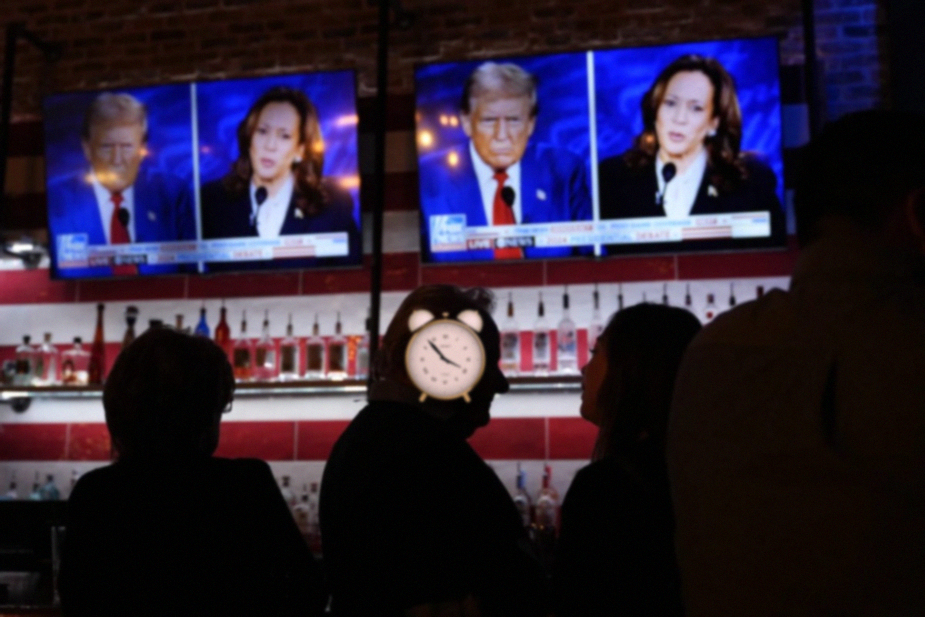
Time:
3:53
